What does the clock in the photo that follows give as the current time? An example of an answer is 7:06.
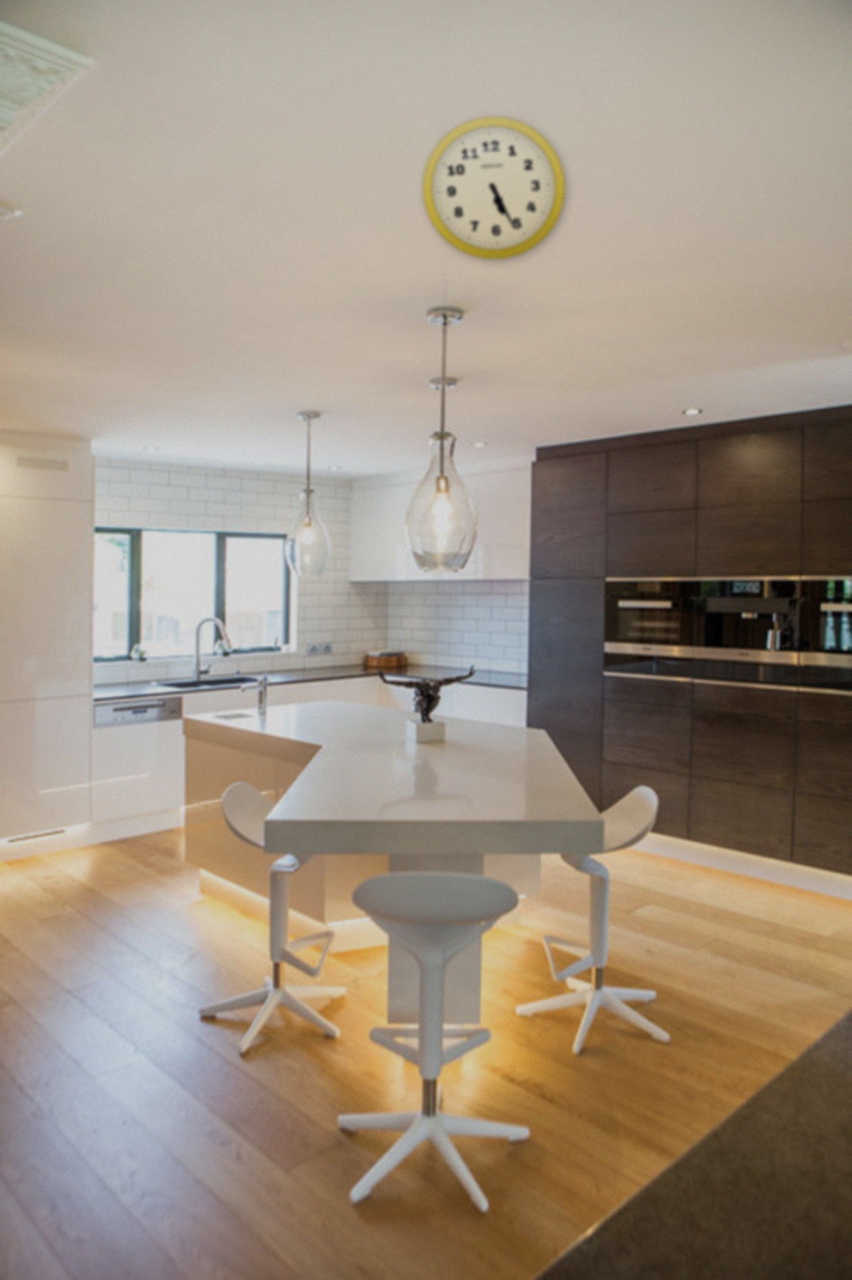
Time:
5:26
